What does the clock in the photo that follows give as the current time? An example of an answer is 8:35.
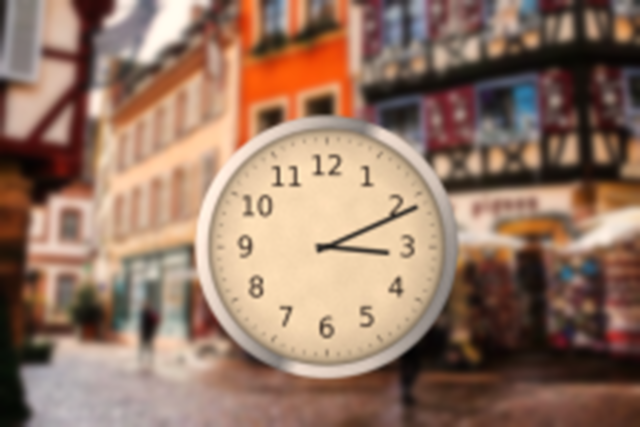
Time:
3:11
